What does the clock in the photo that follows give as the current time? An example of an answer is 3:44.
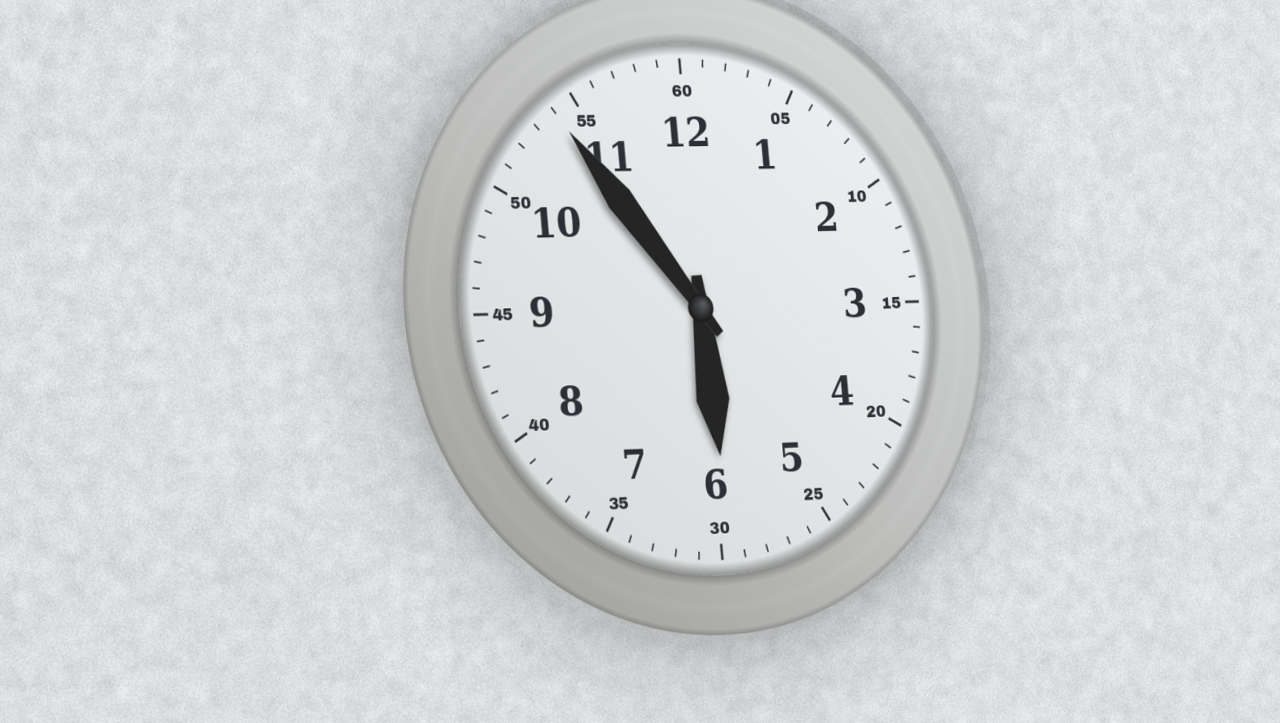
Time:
5:54
